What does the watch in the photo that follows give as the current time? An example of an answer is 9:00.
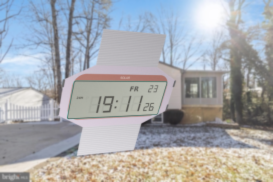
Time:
19:11
